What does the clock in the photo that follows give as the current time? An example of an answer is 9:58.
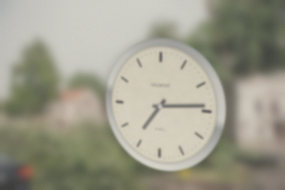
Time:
7:14
